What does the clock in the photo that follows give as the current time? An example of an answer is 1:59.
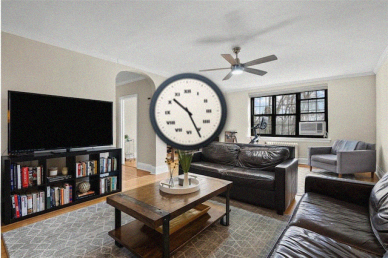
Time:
10:26
